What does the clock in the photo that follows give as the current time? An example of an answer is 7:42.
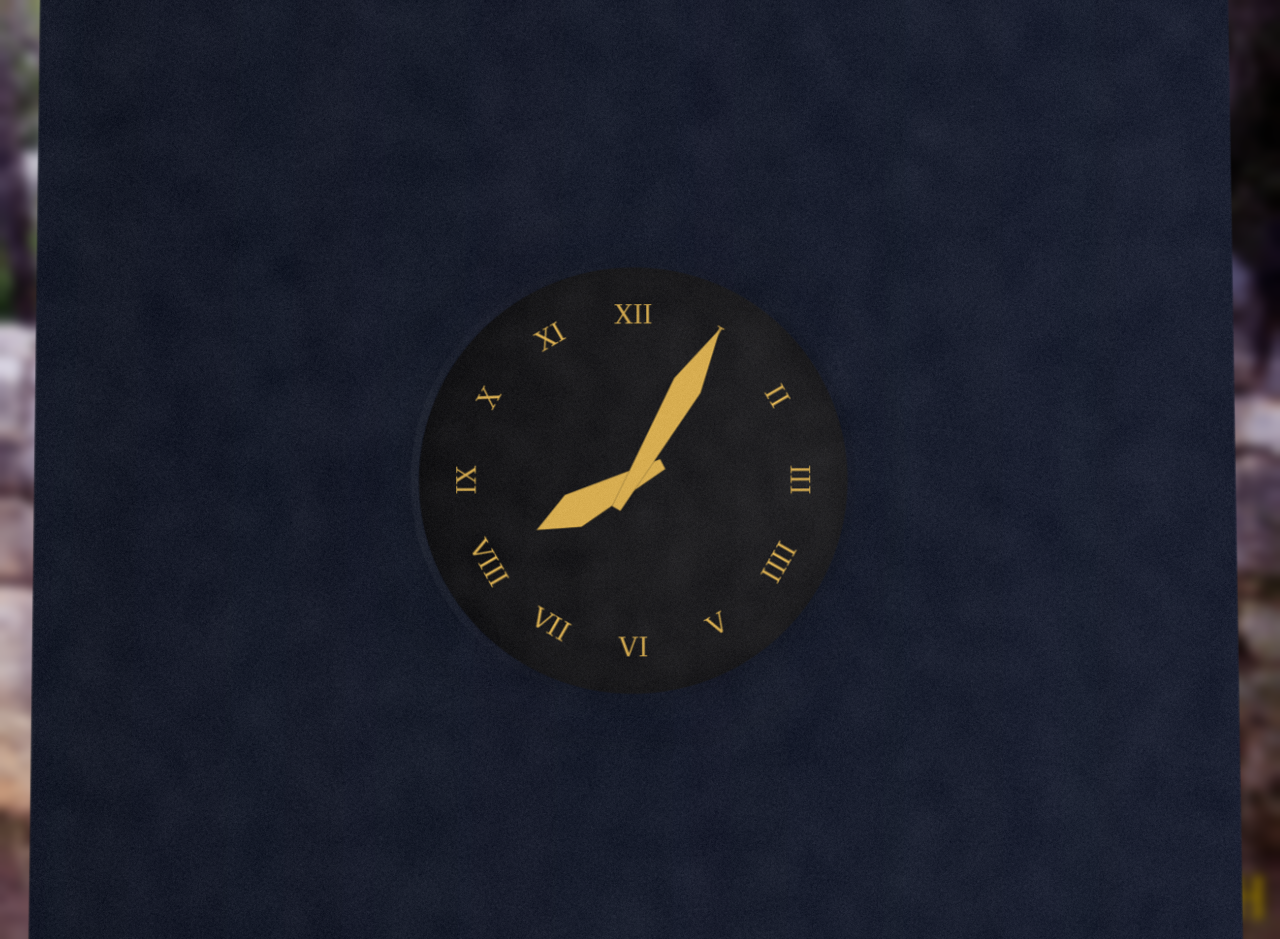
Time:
8:05
